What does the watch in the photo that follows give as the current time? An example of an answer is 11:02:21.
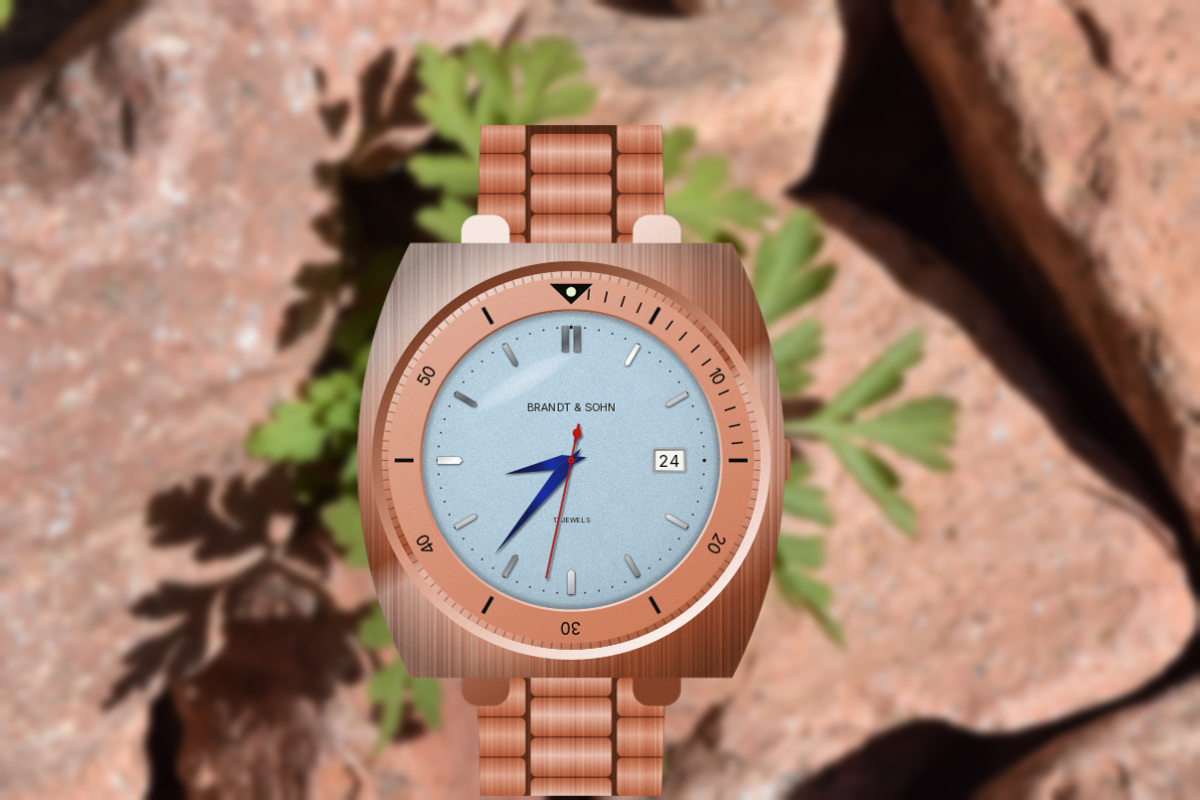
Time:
8:36:32
